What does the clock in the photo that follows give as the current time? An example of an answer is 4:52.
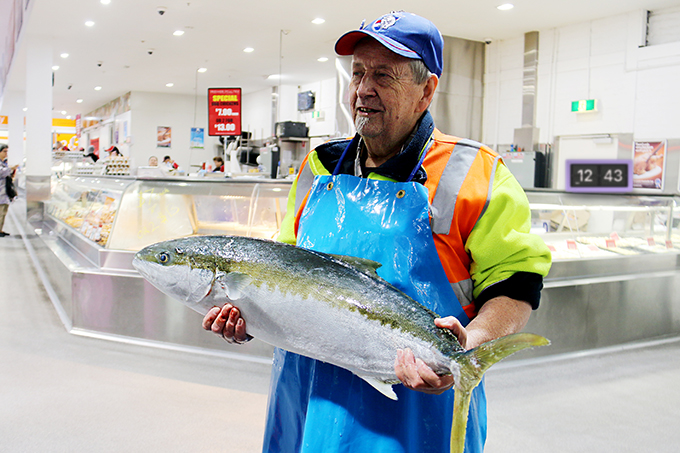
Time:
12:43
